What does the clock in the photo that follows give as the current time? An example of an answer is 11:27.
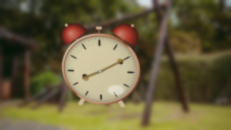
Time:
8:10
